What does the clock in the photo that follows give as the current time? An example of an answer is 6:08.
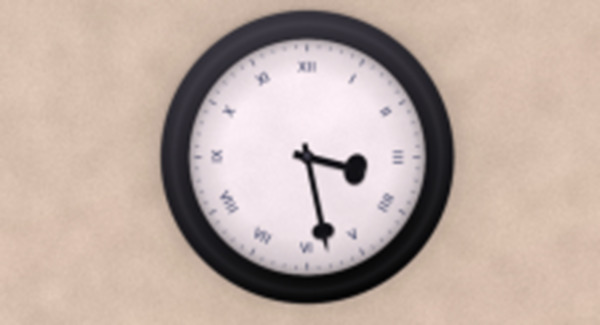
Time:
3:28
